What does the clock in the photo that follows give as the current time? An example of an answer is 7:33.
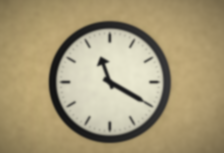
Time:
11:20
